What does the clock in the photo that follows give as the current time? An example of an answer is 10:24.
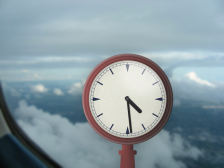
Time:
4:29
